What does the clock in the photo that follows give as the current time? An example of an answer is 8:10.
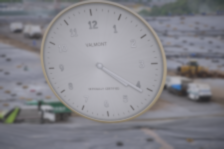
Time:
4:21
